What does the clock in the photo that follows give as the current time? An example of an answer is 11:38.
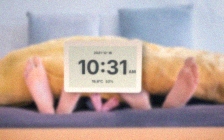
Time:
10:31
